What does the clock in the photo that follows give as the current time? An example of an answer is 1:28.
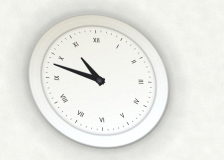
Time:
10:48
